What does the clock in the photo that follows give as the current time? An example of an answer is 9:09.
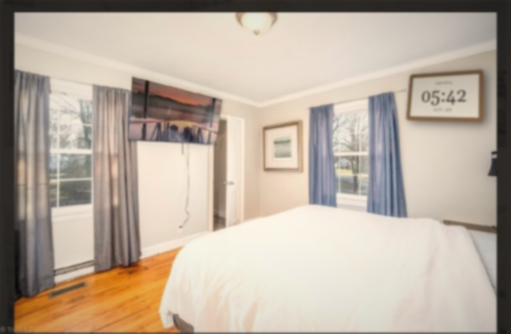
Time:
5:42
